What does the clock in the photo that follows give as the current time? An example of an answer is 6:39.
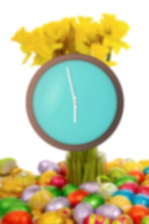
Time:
5:58
